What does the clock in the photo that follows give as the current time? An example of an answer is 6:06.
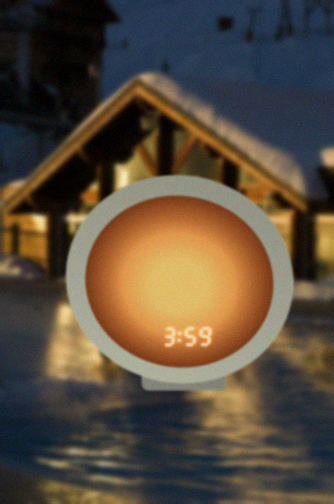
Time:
3:59
